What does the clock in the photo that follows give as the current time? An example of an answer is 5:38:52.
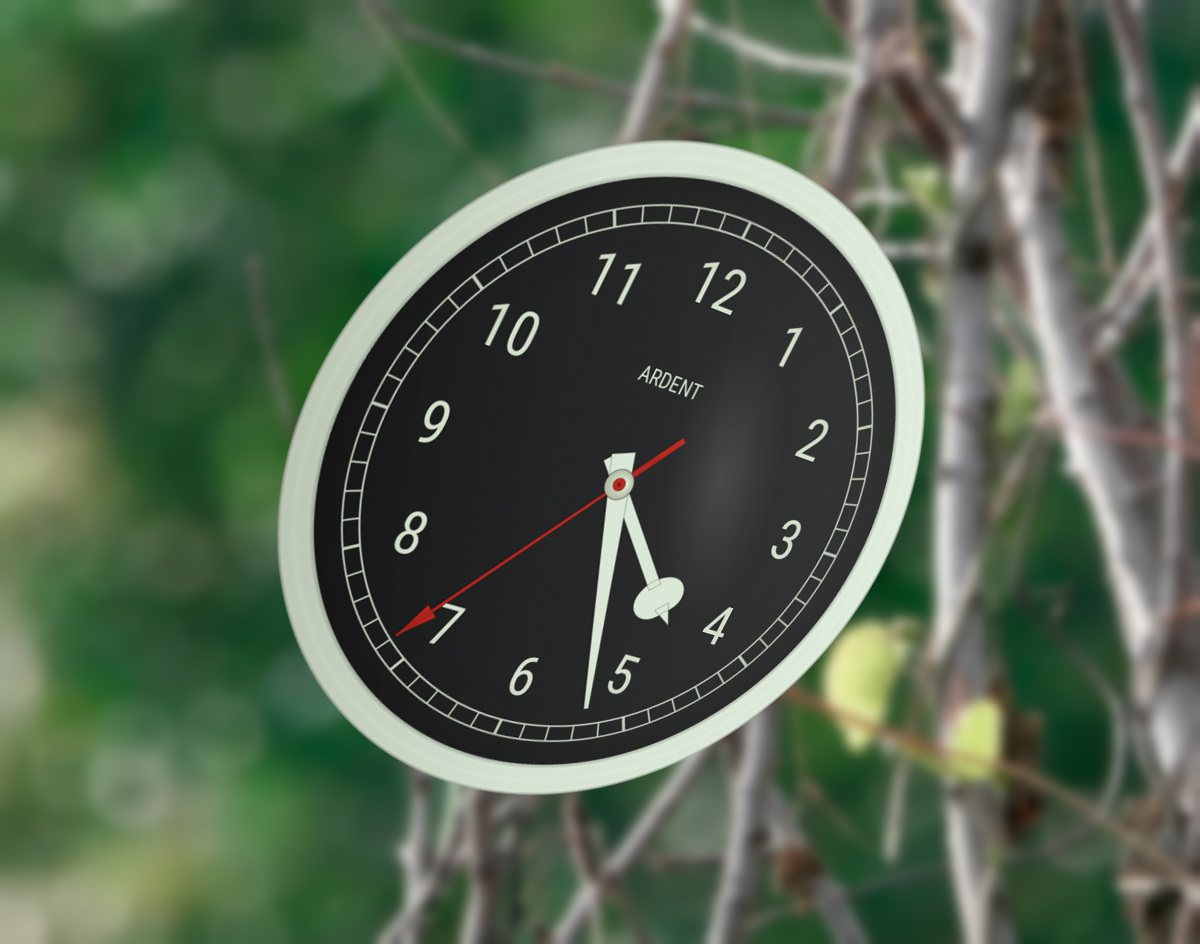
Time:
4:26:36
